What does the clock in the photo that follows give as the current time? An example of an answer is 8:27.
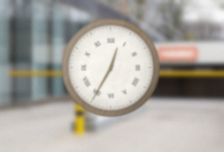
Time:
12:35
